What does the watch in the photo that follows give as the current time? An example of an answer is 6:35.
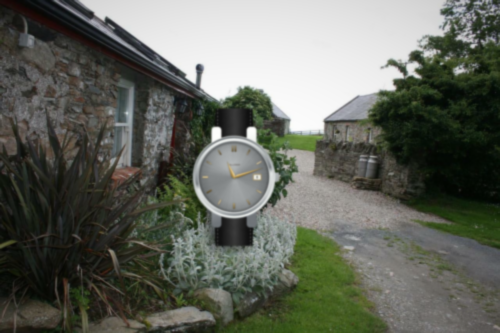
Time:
11:12
